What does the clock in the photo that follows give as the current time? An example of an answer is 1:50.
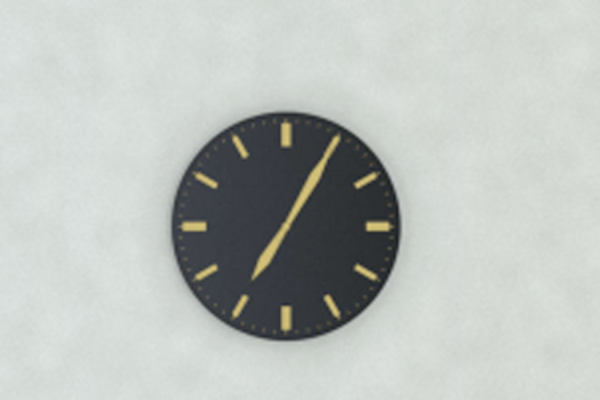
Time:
7:05
